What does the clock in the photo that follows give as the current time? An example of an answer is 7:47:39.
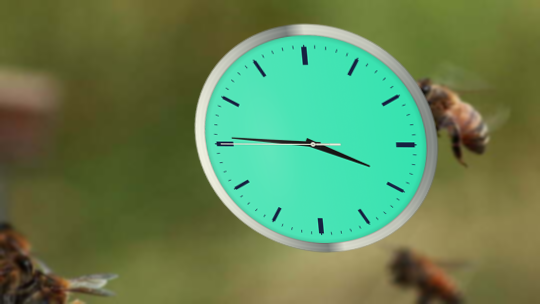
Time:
3:45:45
